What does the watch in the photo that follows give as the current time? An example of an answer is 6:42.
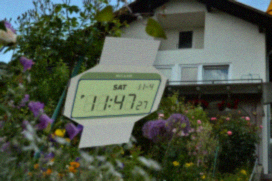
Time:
11:47
